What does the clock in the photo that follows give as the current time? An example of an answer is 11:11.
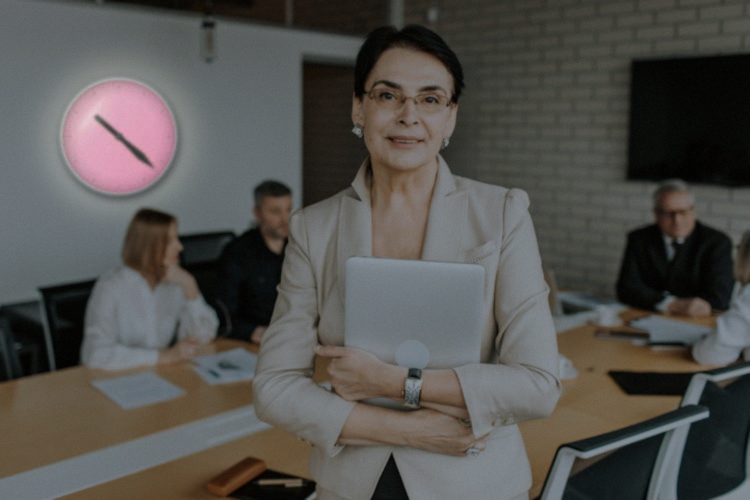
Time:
10:22
